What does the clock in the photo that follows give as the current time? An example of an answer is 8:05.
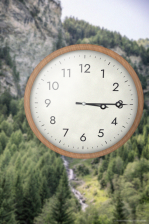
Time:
3:15
